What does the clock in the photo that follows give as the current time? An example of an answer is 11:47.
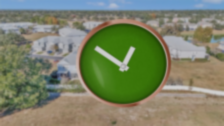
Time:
12:51
